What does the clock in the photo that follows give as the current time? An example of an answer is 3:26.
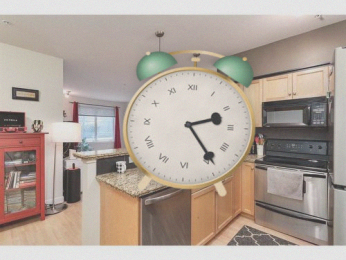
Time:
2:24
